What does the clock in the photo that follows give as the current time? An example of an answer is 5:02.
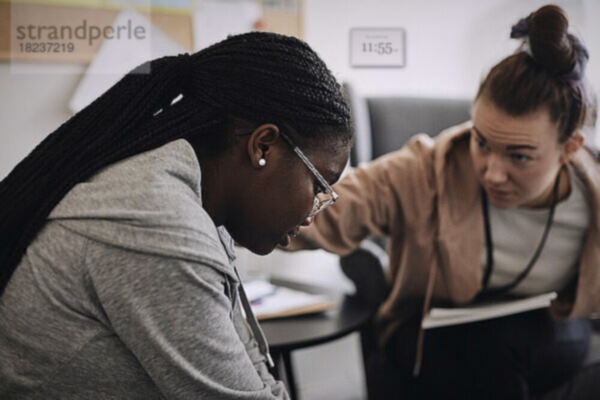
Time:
11:55
